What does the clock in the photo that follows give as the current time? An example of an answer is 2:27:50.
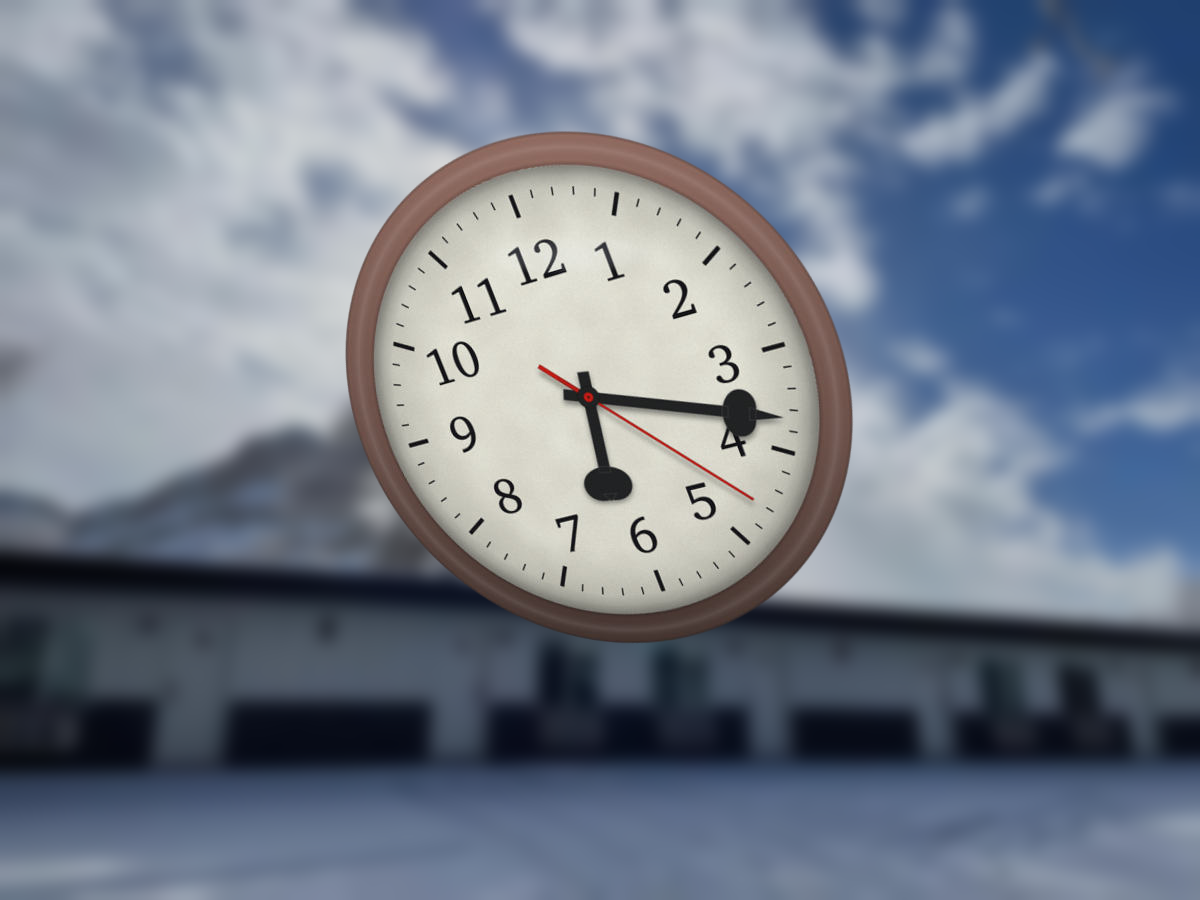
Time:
6:18:23
